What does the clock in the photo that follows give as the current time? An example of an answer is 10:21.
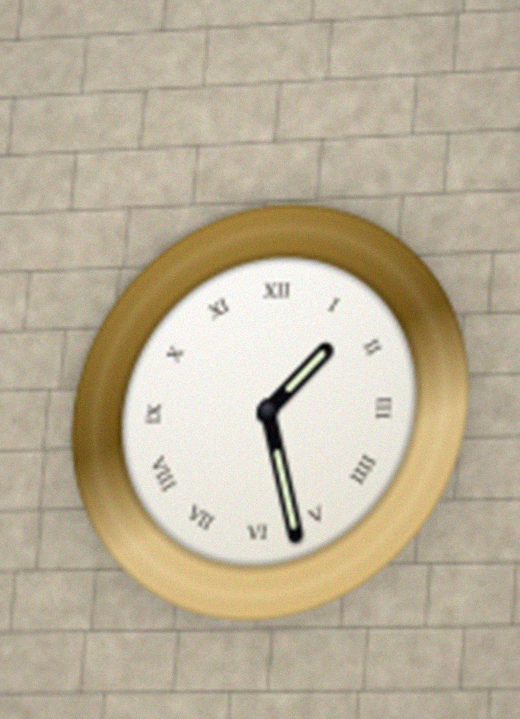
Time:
1:27
